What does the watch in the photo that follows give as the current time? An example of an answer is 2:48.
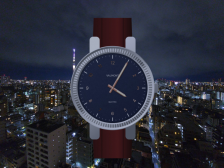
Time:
4:05
